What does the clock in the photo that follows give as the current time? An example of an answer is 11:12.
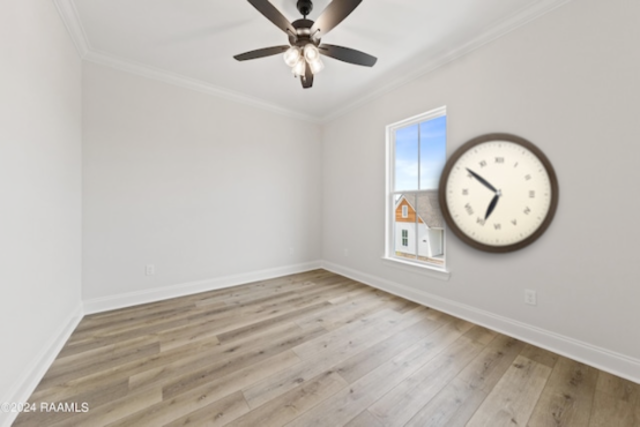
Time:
6:51
